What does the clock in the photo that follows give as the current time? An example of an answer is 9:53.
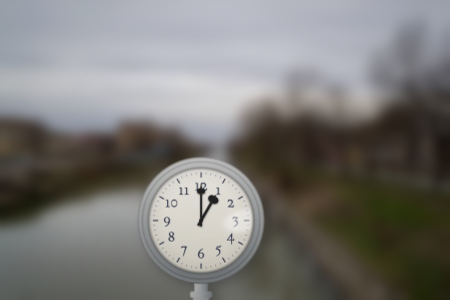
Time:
1:00
